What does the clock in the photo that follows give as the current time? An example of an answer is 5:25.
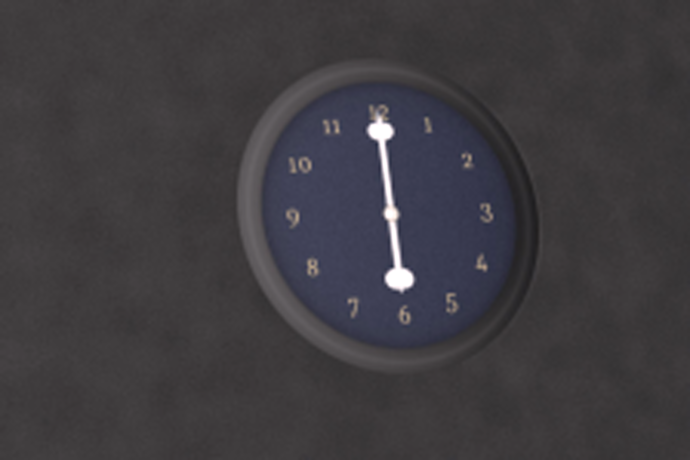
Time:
6:00
